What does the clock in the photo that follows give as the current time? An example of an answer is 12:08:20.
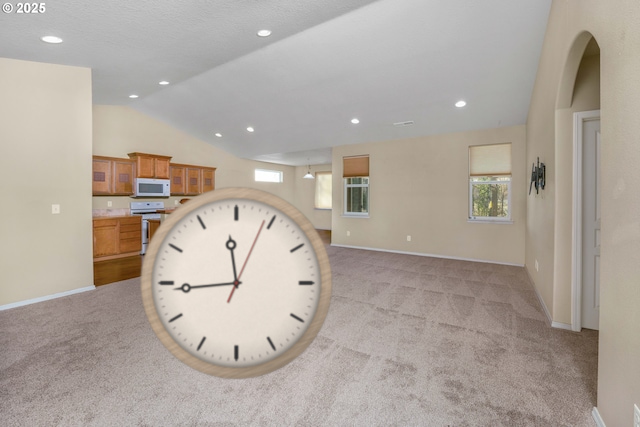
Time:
11:44:04
